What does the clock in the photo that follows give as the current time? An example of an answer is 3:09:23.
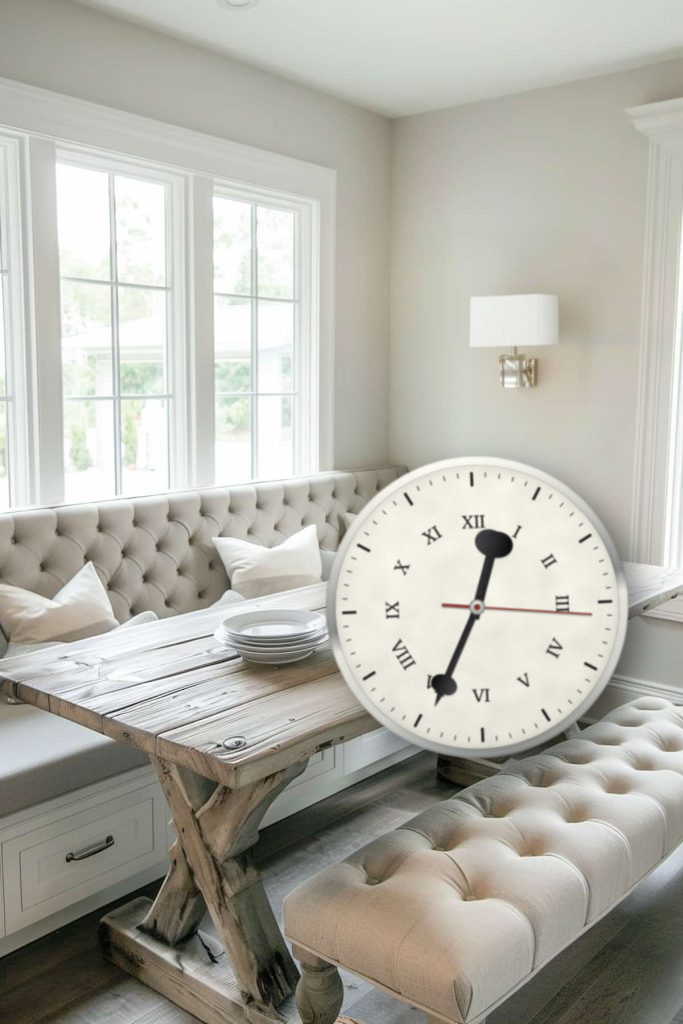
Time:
12:34:16
